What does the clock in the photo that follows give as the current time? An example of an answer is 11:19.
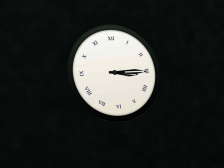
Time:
3:15
